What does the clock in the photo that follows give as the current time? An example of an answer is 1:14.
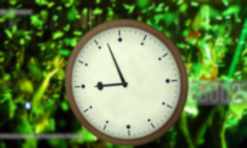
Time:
8:57
